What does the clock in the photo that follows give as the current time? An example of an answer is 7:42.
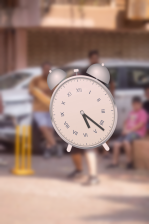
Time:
5:22
